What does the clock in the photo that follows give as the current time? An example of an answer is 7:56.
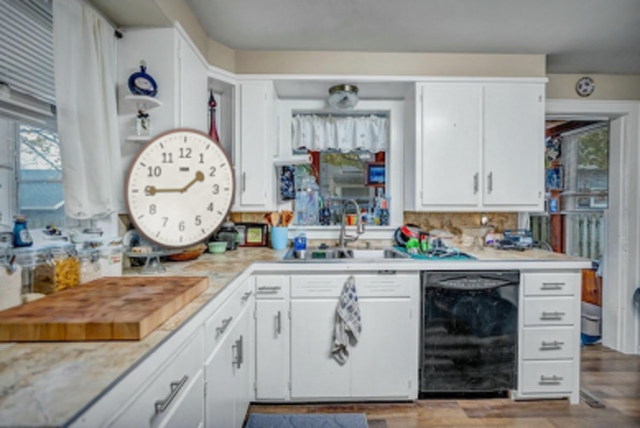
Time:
1:45
